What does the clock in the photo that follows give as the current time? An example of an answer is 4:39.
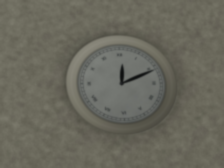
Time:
12:11
